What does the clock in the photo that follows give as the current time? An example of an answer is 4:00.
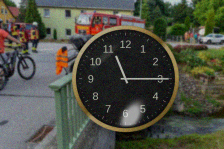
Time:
11:15
